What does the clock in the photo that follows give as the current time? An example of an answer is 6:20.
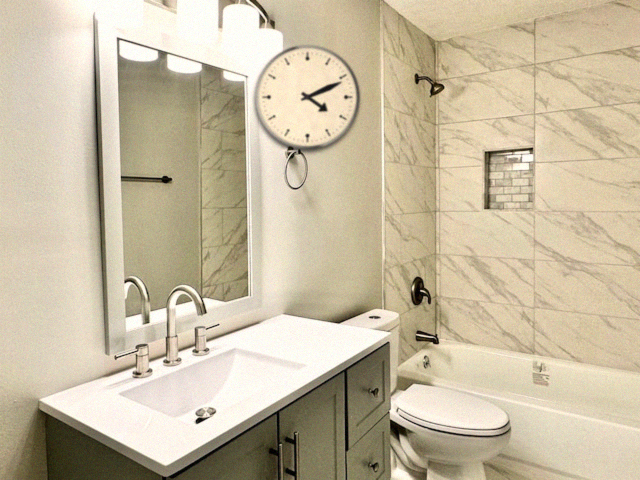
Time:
4:11
